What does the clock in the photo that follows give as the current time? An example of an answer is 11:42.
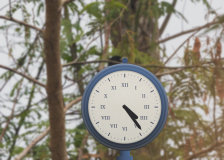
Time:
4:24
